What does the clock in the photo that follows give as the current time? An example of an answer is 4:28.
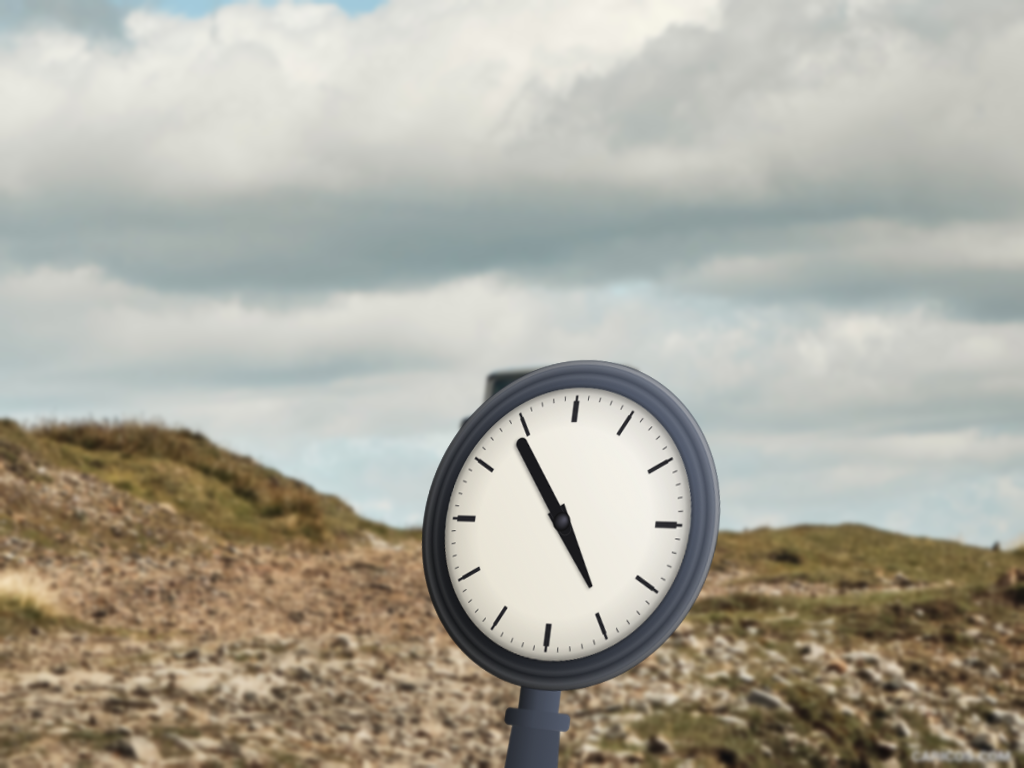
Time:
4:54
